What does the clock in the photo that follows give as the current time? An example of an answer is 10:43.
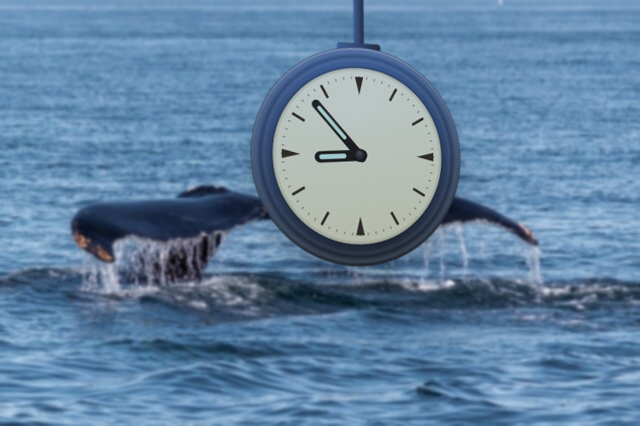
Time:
8:53
